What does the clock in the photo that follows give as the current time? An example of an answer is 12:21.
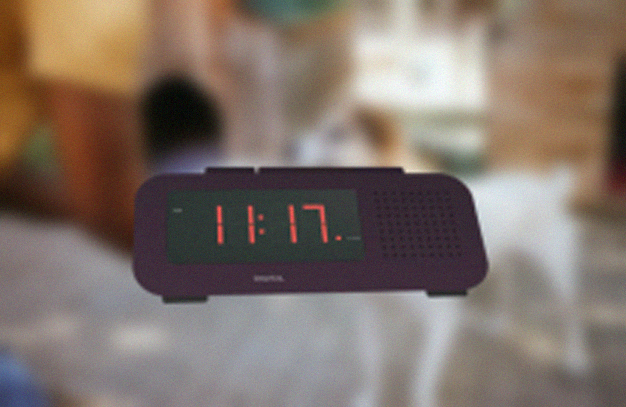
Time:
11:17
